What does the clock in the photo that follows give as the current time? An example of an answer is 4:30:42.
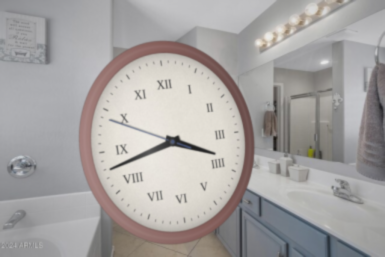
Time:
3:42:49
